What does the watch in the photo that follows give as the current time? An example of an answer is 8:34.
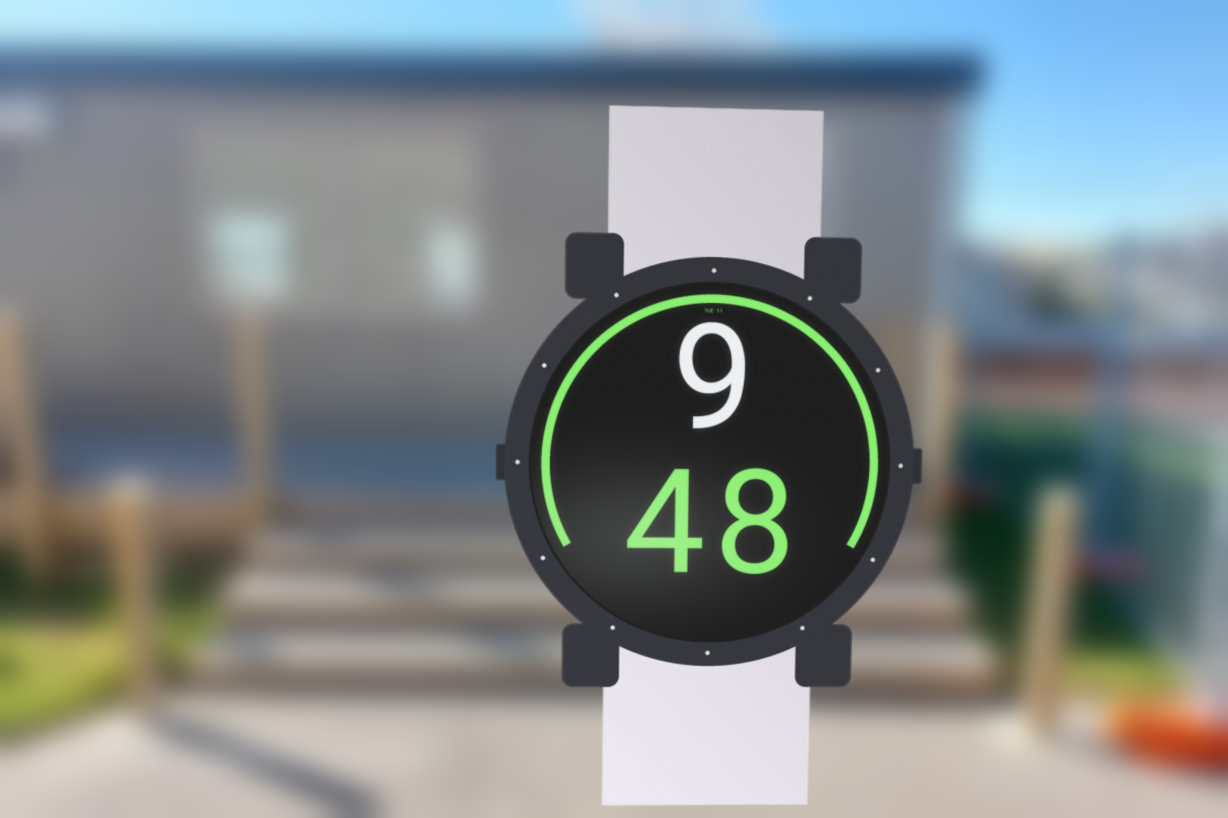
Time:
9:48
